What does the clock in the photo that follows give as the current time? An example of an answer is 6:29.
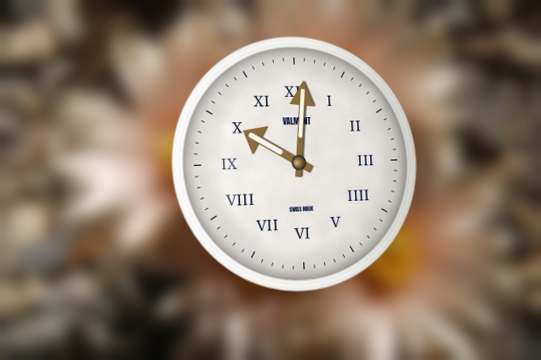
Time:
10:01
